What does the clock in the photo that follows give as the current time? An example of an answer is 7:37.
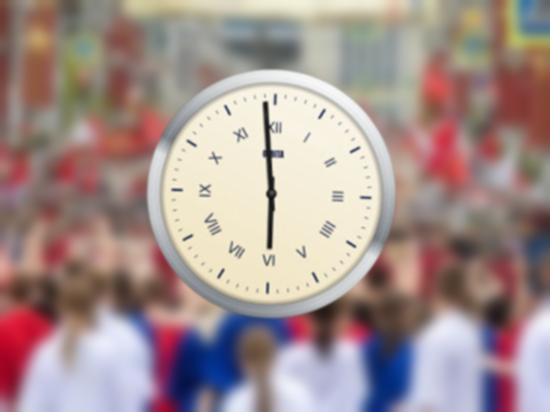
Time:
5:59
